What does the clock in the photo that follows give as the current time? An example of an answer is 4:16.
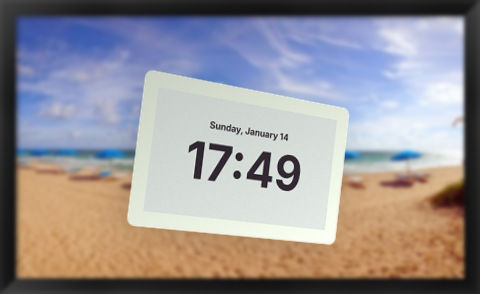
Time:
17:49
